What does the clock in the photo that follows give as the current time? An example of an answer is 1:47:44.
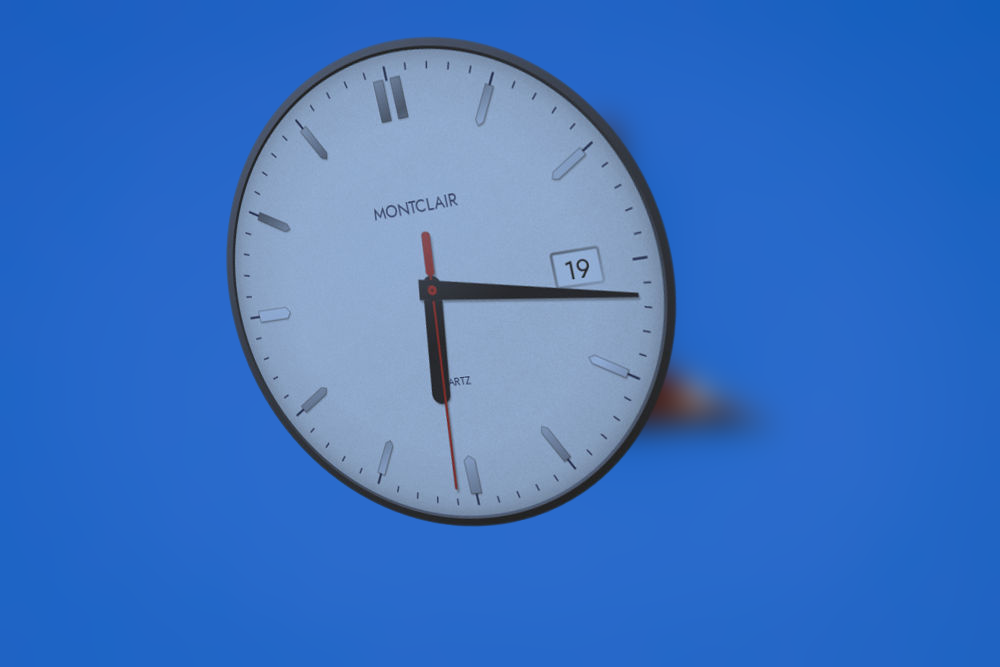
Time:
6:16:31
